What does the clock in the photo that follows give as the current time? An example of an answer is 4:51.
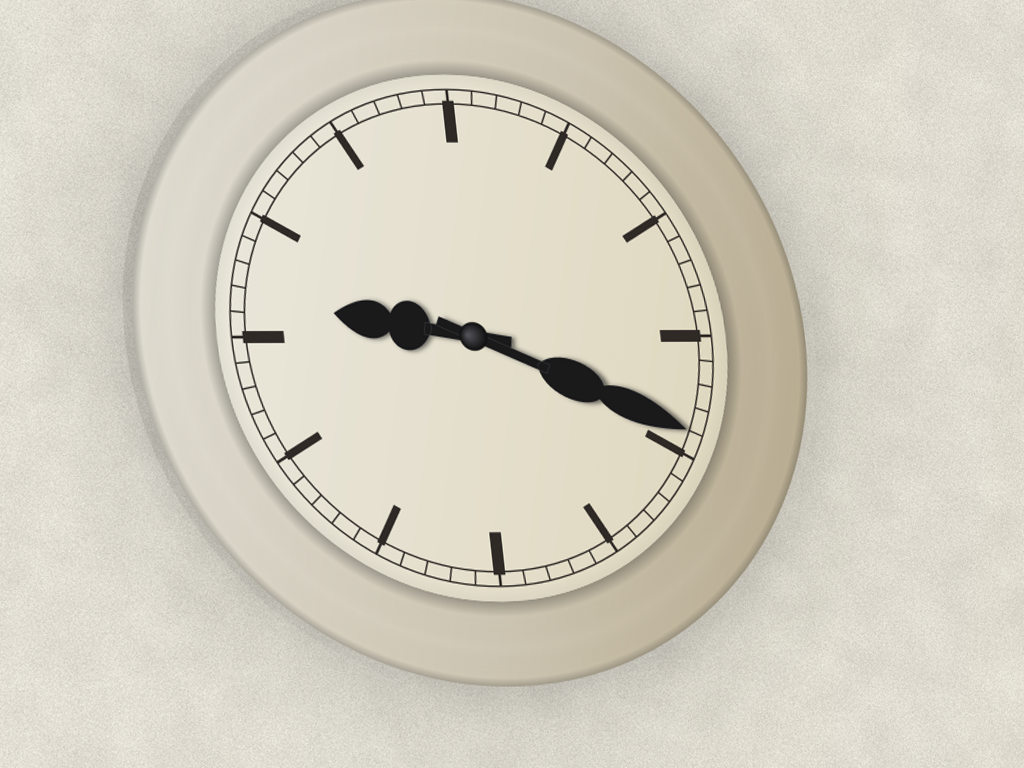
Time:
9:19
